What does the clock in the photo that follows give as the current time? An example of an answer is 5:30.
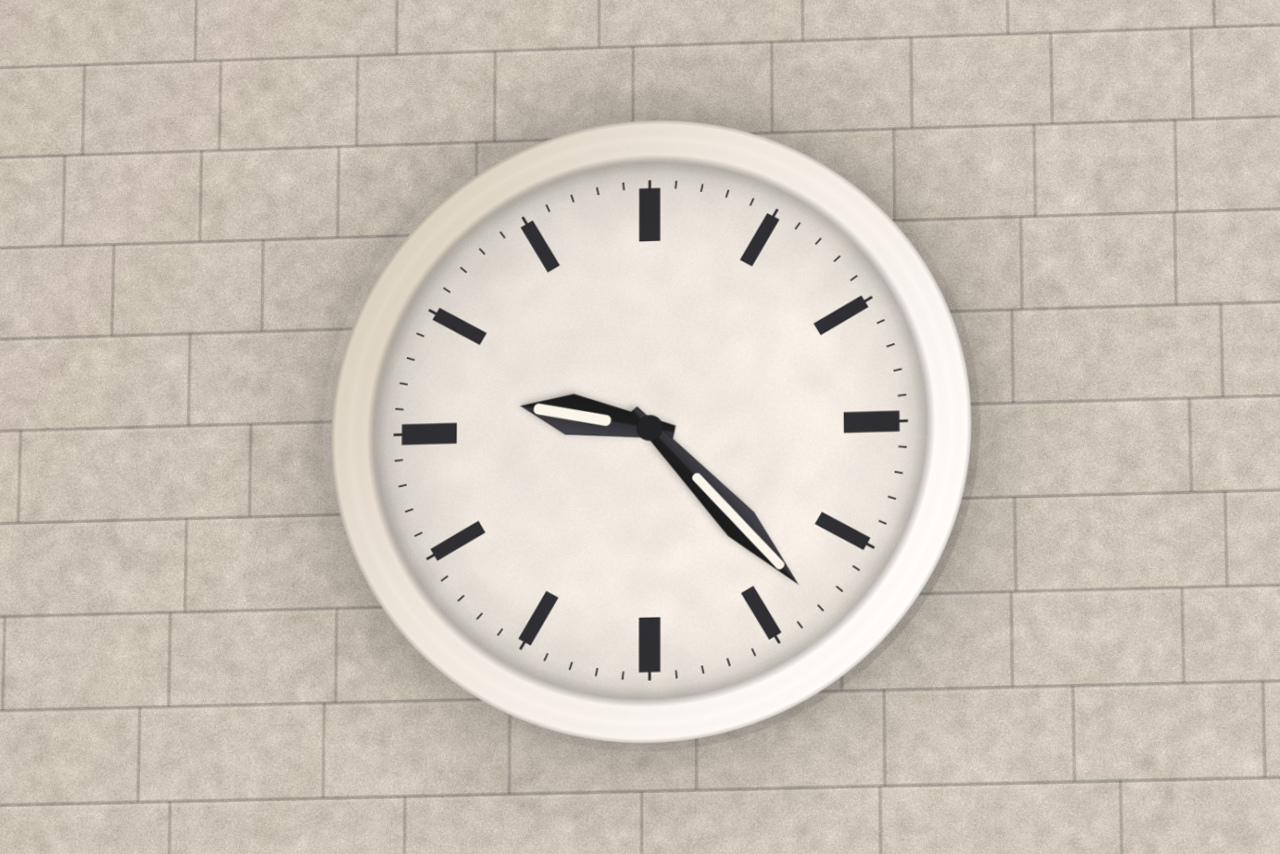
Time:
9:23
